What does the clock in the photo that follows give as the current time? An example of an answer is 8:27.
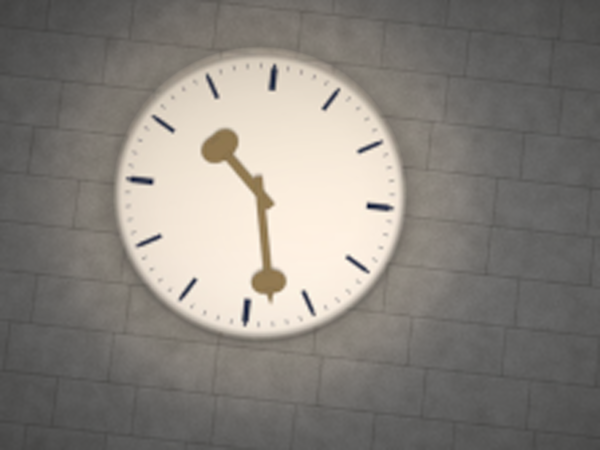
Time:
10:28
